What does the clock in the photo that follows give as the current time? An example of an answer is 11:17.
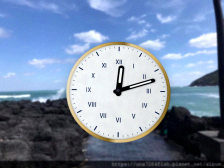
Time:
12:12
